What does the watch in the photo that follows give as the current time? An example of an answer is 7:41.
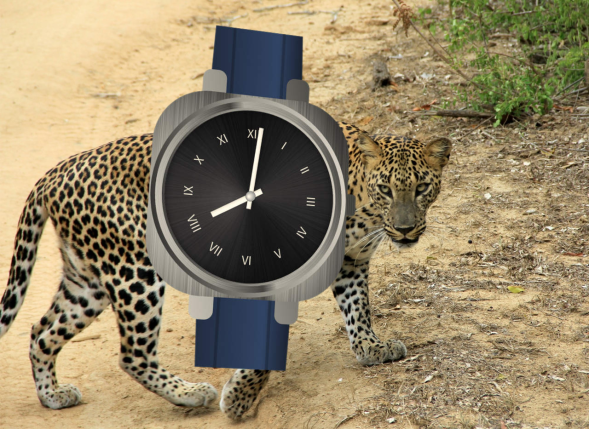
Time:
8:01
